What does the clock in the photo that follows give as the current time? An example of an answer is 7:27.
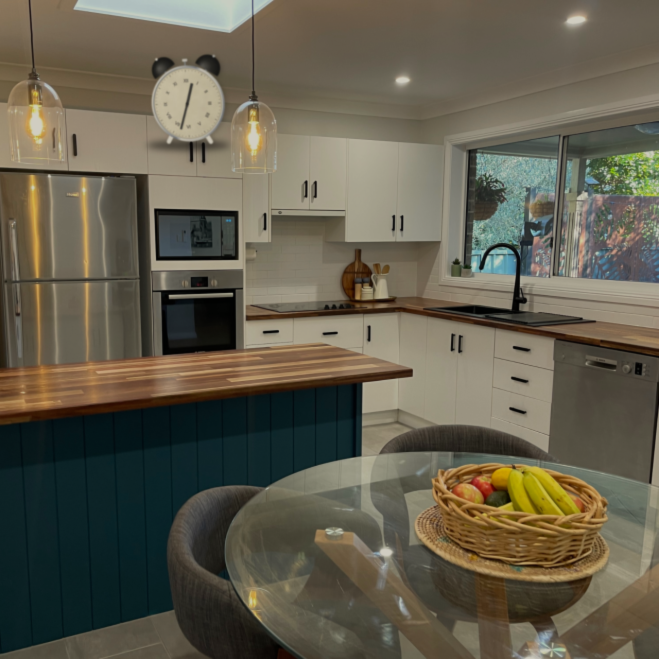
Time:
12:33
